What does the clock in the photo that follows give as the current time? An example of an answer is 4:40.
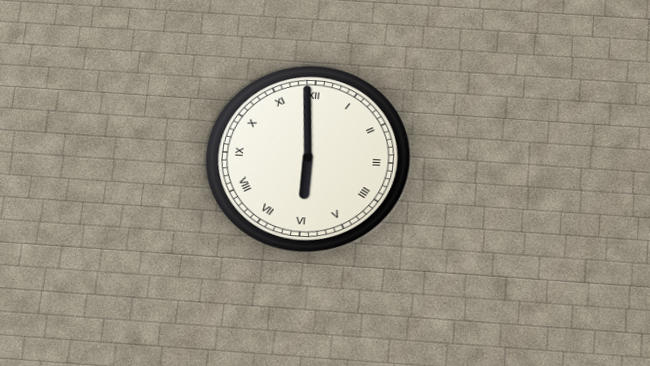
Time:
5:59
